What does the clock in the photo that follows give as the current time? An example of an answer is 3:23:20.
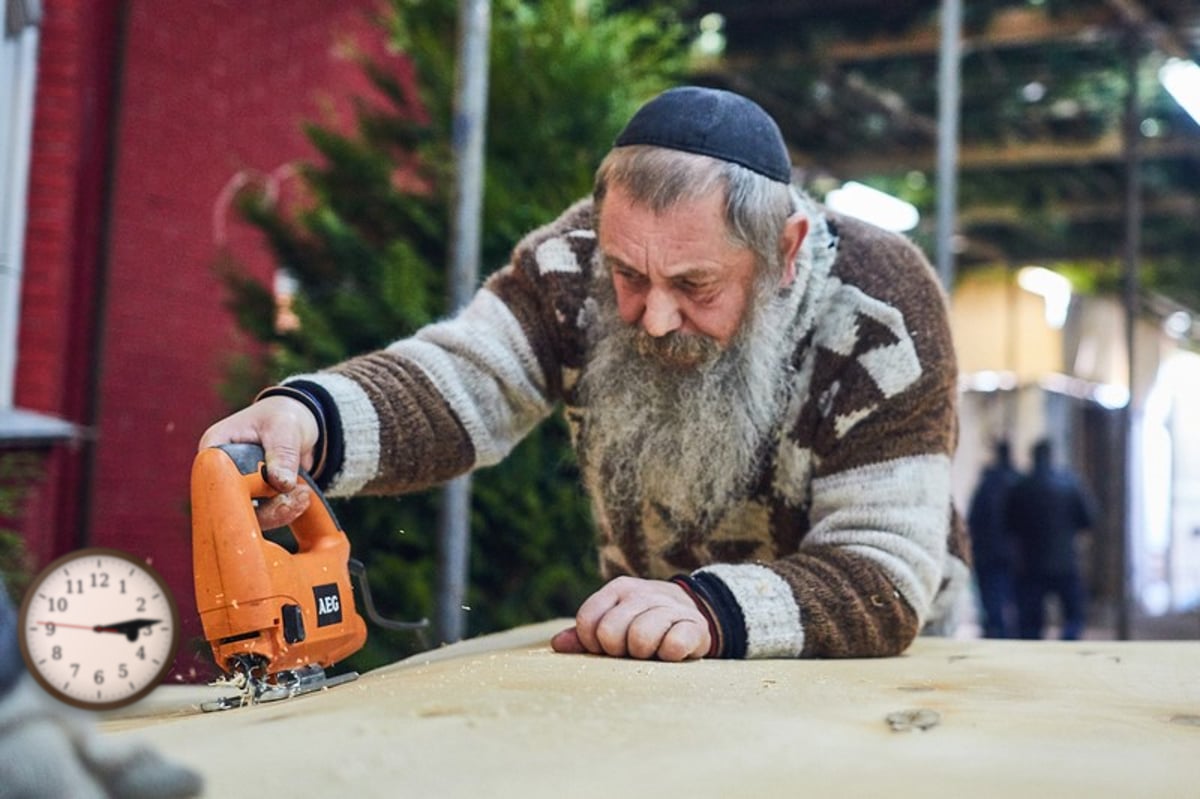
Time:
3:13:46
